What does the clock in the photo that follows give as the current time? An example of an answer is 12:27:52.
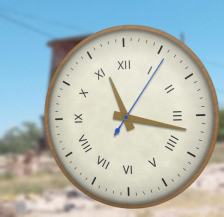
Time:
11:17:06
